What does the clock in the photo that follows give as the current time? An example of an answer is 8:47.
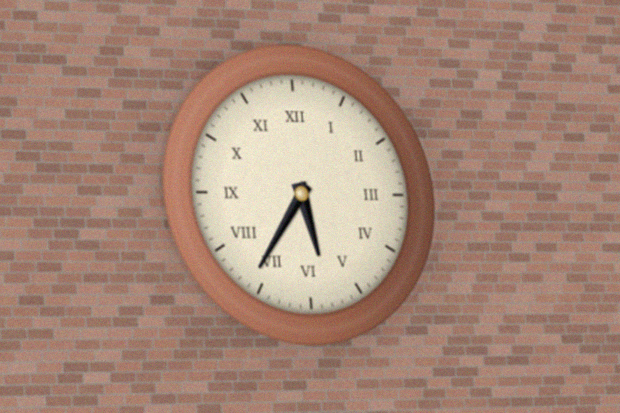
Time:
5:36
